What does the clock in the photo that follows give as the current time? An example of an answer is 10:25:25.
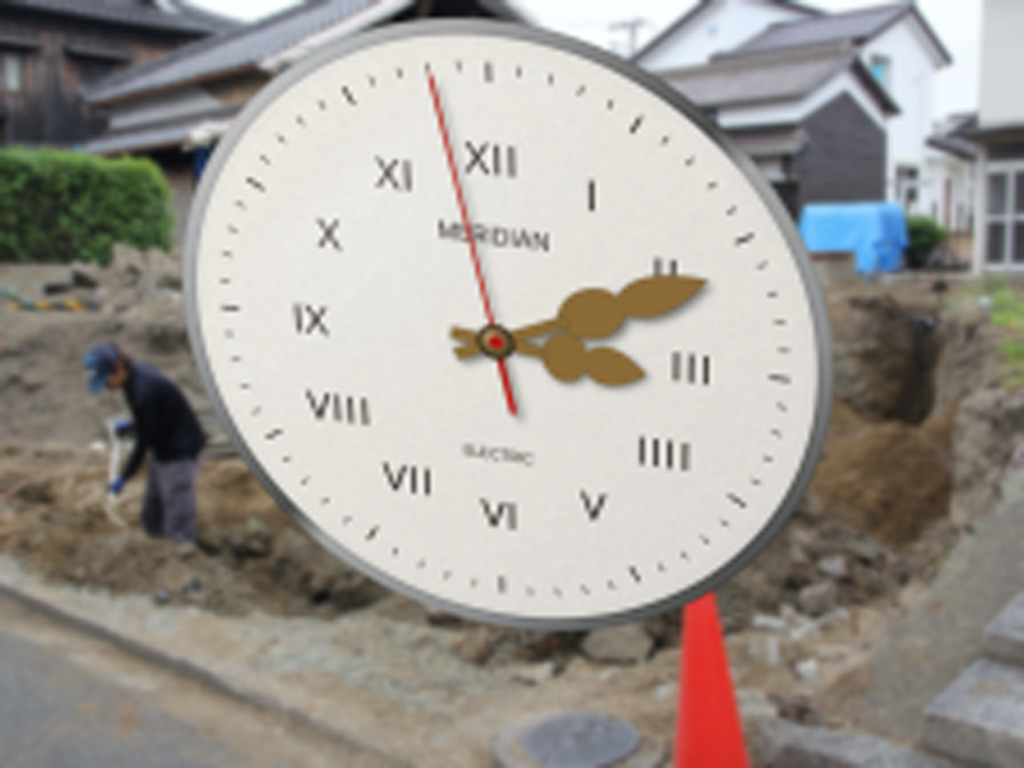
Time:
3:10:58
